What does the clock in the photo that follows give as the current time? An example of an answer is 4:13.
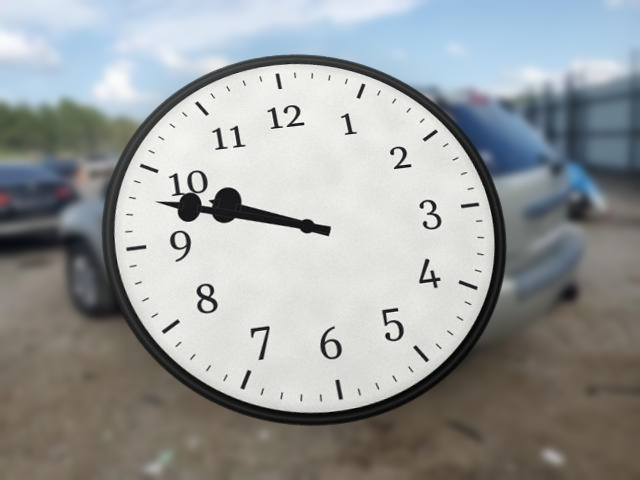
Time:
9:48
